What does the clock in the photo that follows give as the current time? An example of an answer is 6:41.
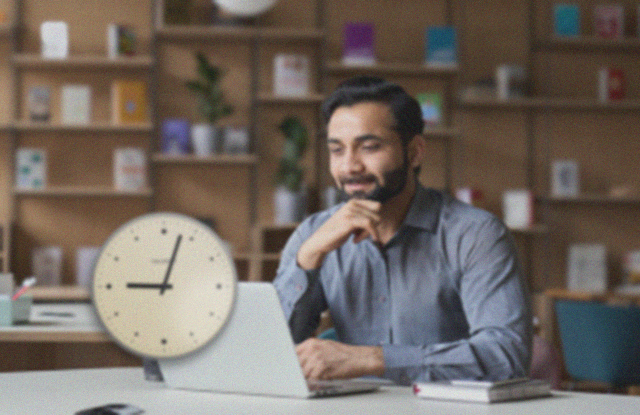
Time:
9:03
